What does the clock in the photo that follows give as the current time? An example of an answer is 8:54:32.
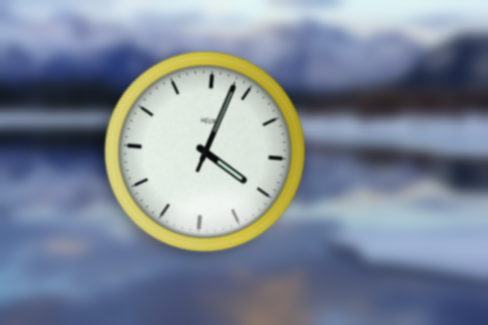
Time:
4:03:03
